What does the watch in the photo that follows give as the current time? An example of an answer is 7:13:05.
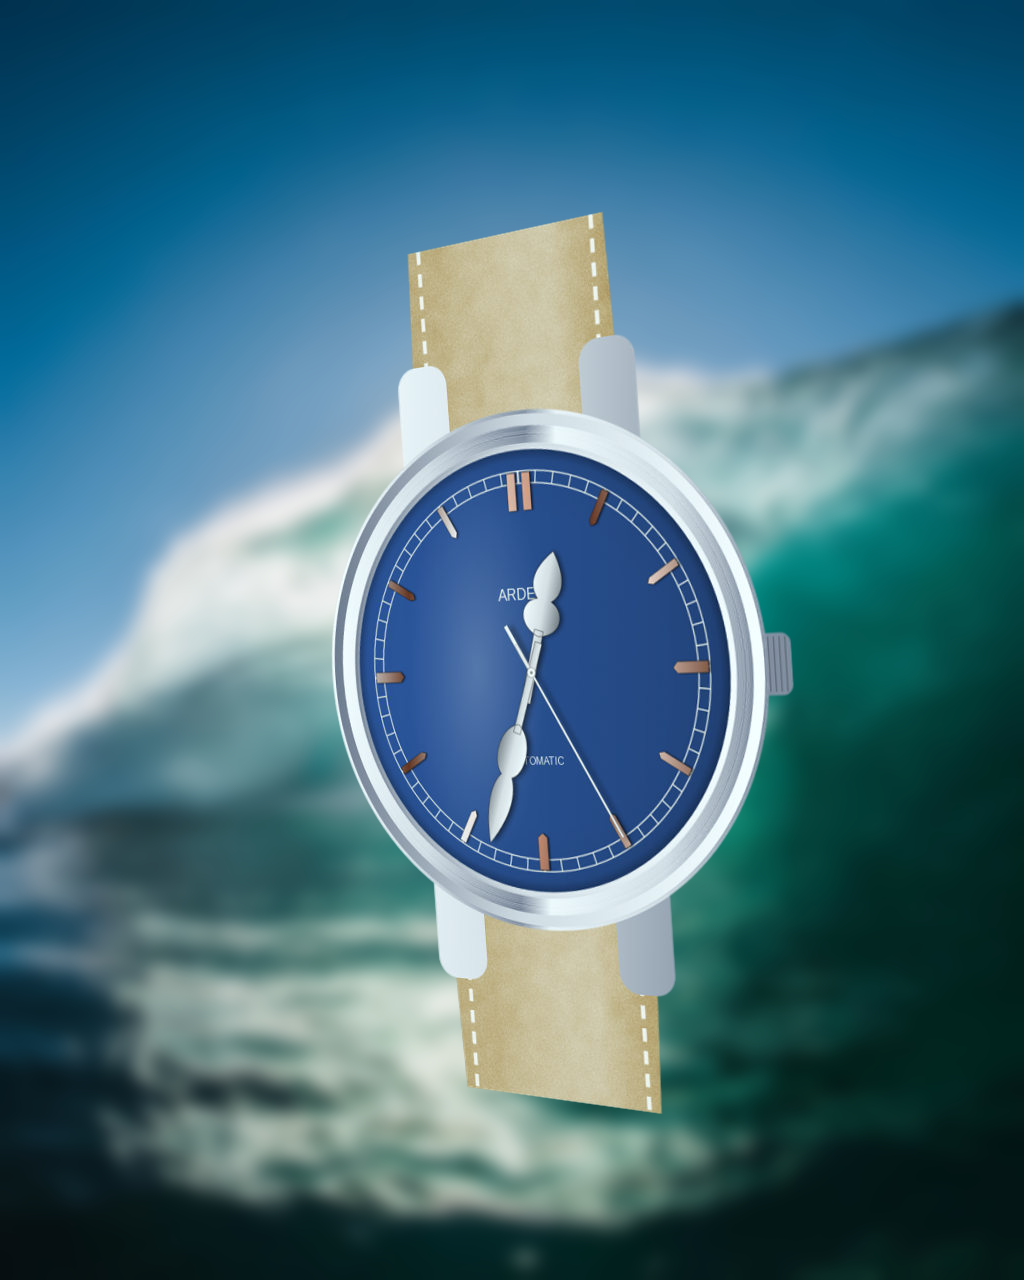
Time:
12:33:25
